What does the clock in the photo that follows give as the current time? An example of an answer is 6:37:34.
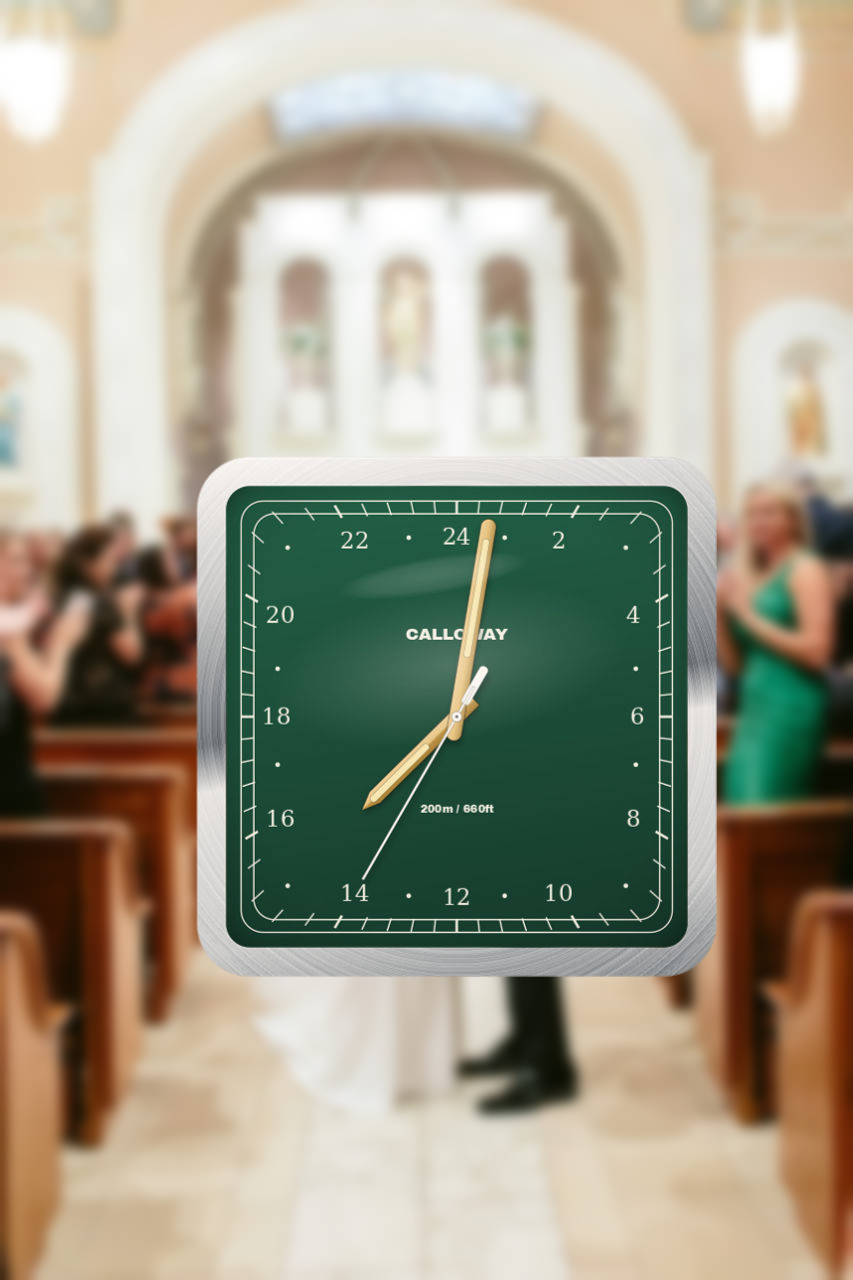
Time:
15:01:35
